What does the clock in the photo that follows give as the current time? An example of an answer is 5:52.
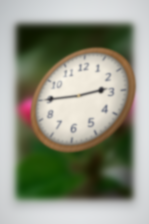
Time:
2:45
